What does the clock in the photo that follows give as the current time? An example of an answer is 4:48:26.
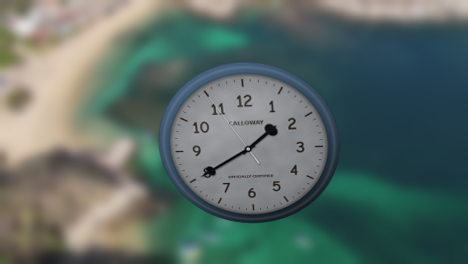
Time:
1:39:55
